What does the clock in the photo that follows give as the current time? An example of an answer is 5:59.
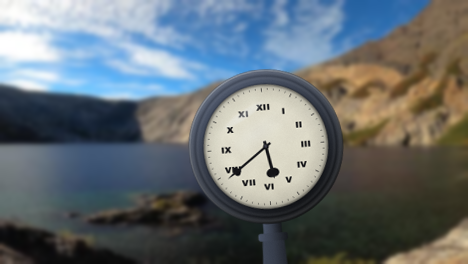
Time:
5:39
